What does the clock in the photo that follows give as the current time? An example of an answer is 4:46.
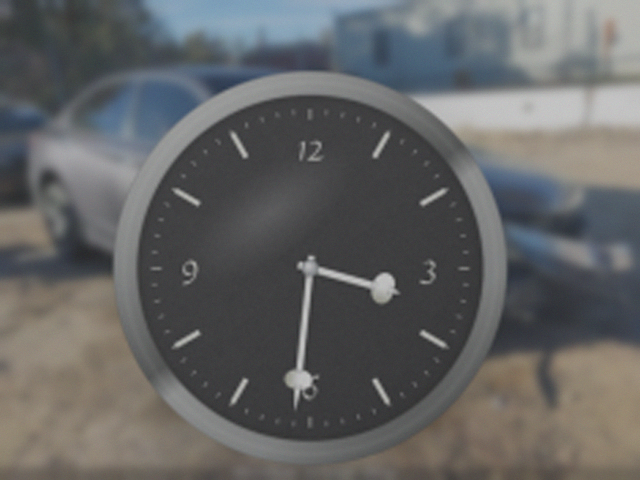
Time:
3:31
